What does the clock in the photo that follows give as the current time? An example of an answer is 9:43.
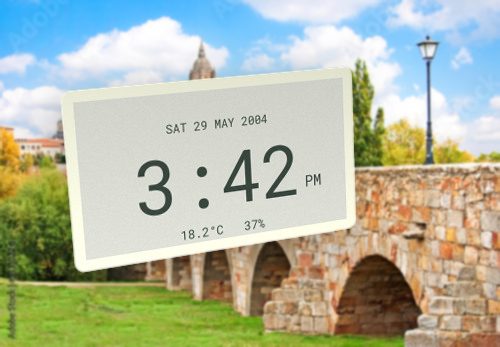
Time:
3:42
